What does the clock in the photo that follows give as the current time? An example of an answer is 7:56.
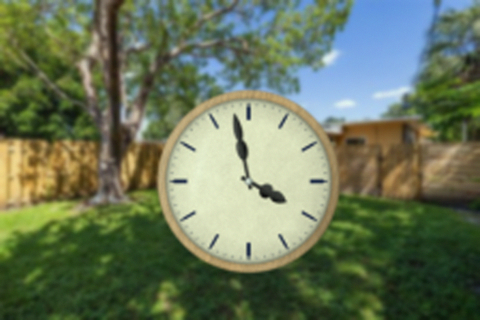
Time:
3:58
